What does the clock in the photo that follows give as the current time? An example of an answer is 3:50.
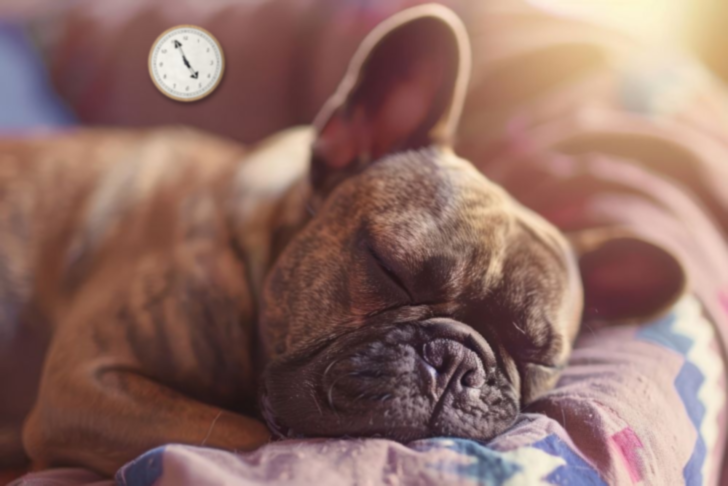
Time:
4:56
